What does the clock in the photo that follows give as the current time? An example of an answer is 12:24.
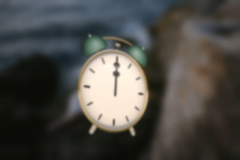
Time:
12:00
